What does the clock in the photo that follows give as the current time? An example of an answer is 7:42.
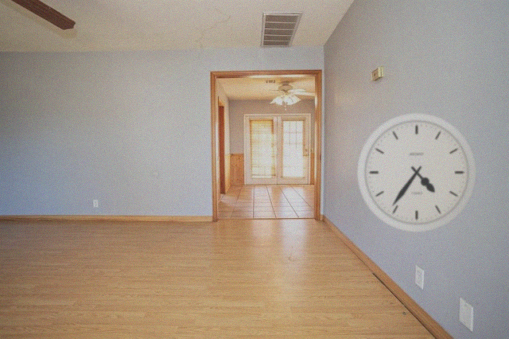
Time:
4:36
